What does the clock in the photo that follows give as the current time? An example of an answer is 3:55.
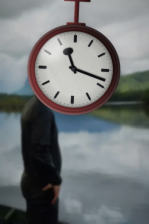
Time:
11:18
